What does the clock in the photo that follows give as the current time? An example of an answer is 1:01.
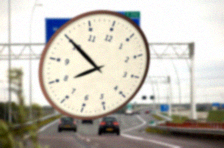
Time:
7:50
